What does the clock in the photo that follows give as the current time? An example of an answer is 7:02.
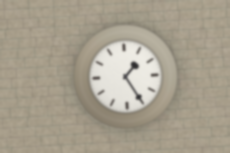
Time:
1:25
